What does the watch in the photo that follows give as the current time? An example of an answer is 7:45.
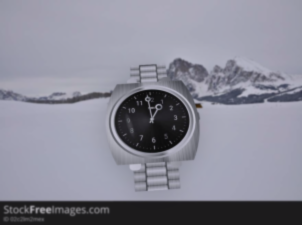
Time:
12:59
